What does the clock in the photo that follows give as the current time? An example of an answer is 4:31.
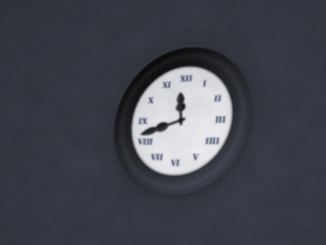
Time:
11:42
